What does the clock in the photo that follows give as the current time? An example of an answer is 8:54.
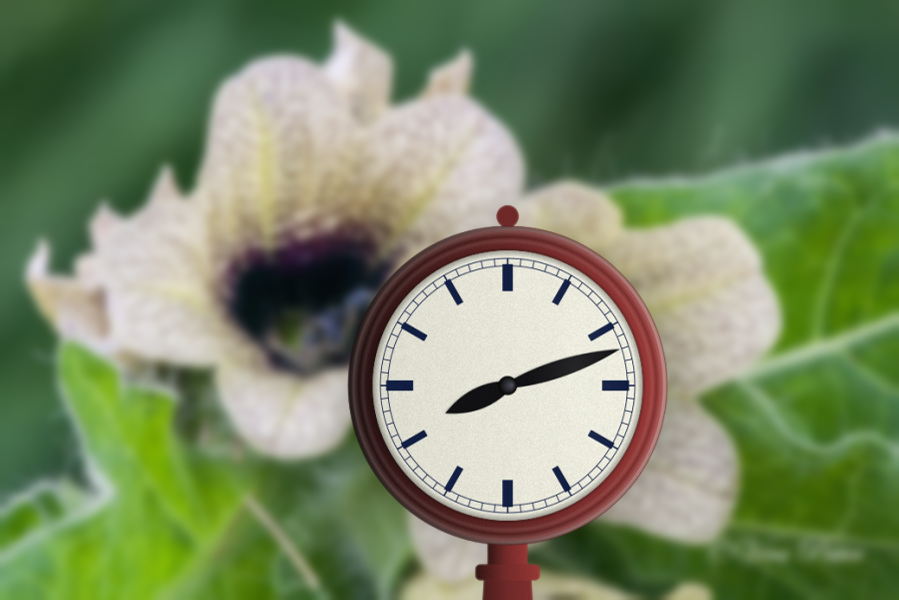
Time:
8:12
